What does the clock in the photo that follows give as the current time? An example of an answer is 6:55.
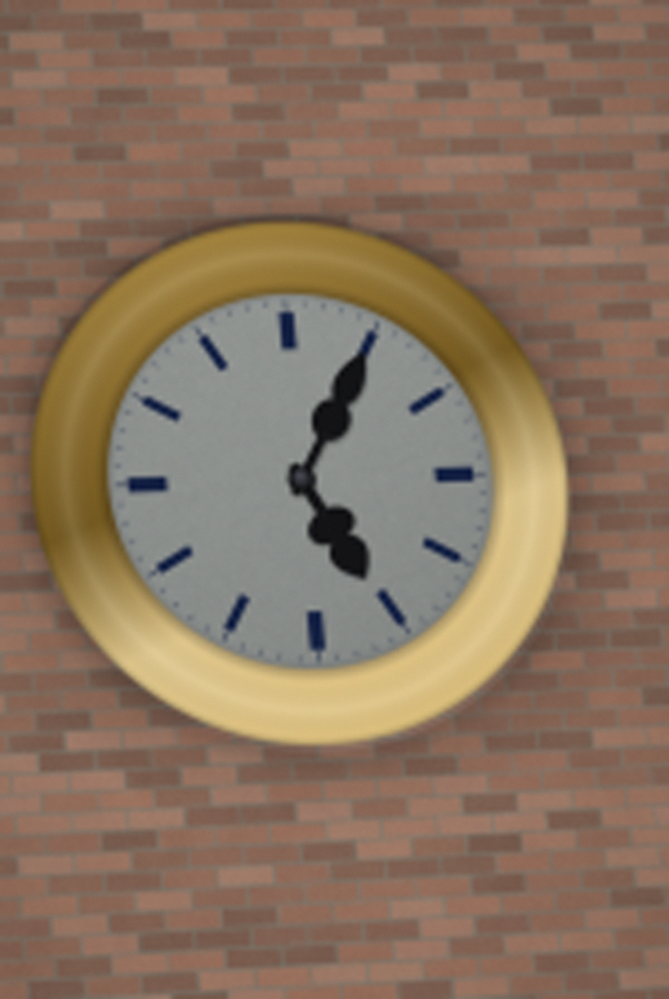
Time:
5:05
